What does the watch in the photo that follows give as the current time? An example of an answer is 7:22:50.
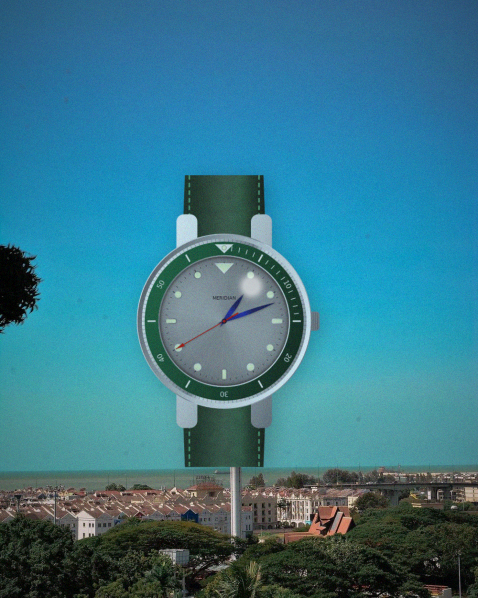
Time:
1:11:40
